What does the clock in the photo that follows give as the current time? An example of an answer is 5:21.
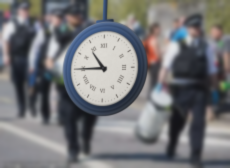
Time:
10:45
